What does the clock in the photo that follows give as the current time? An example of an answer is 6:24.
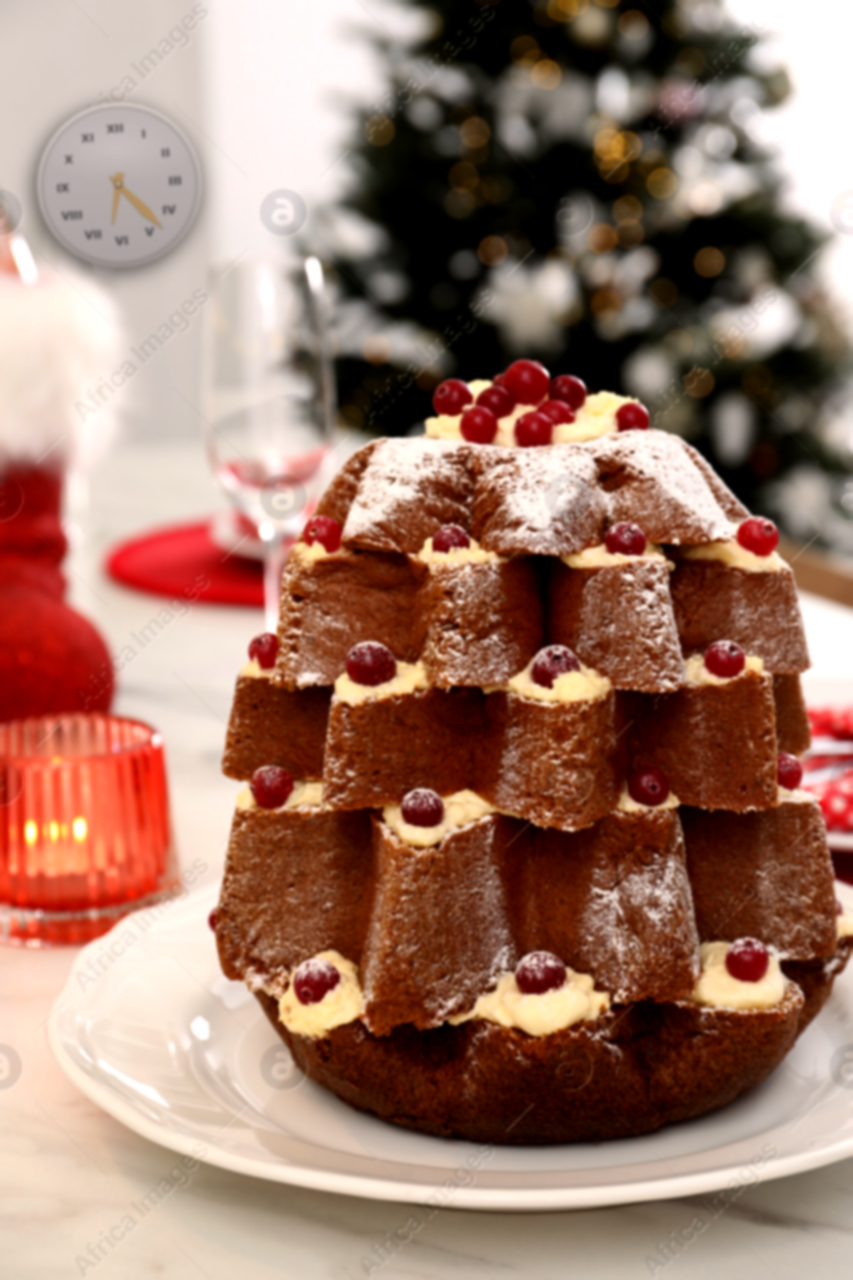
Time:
6:23
